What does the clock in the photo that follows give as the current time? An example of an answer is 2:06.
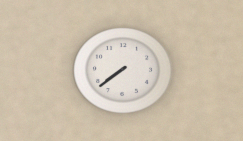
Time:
7:38
